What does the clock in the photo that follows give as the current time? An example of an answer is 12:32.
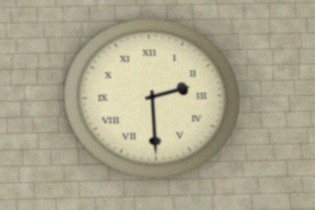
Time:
2:30
